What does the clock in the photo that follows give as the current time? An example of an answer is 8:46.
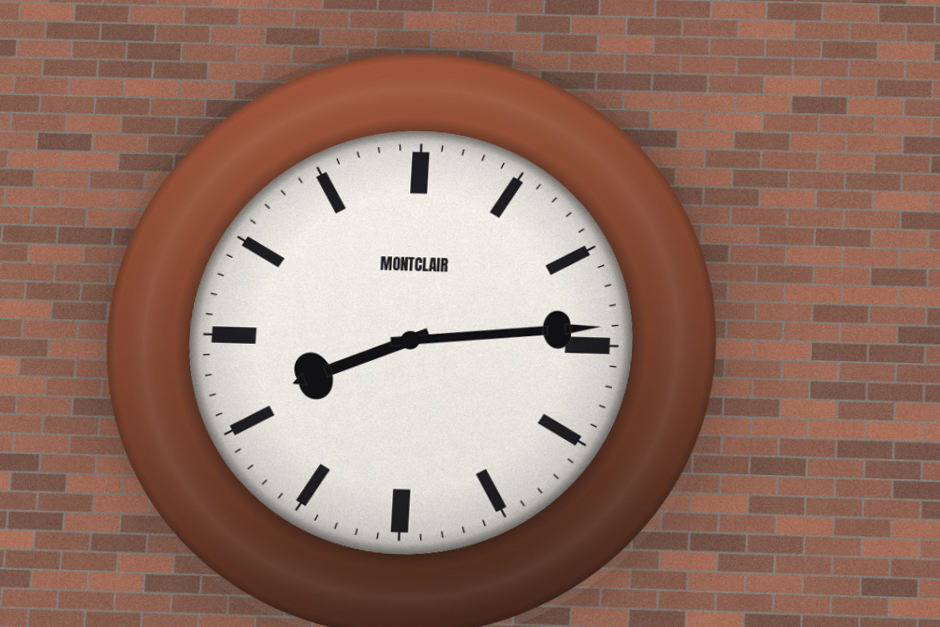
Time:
8:14
